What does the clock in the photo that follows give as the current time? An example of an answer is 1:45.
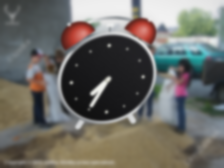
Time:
7:35
